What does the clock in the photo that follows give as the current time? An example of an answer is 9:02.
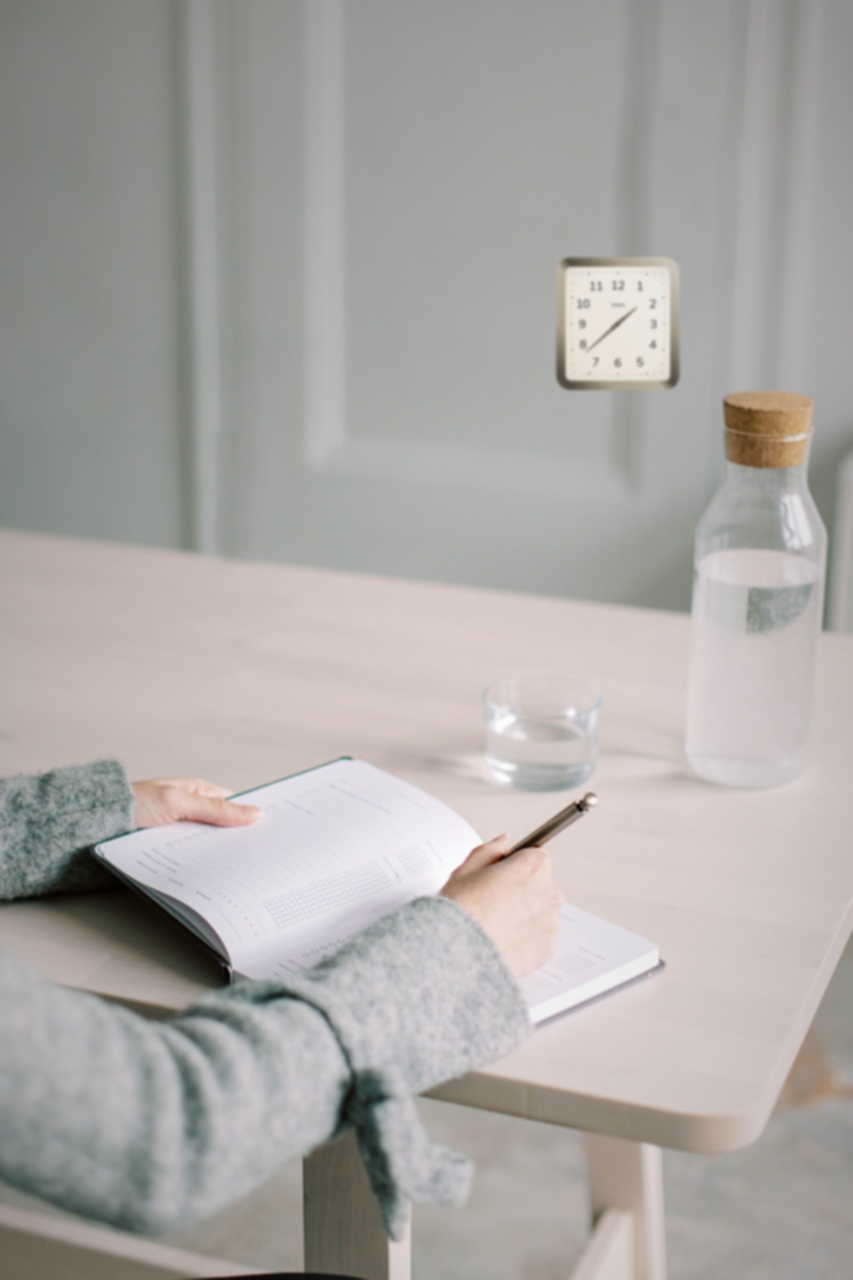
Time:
1:38
